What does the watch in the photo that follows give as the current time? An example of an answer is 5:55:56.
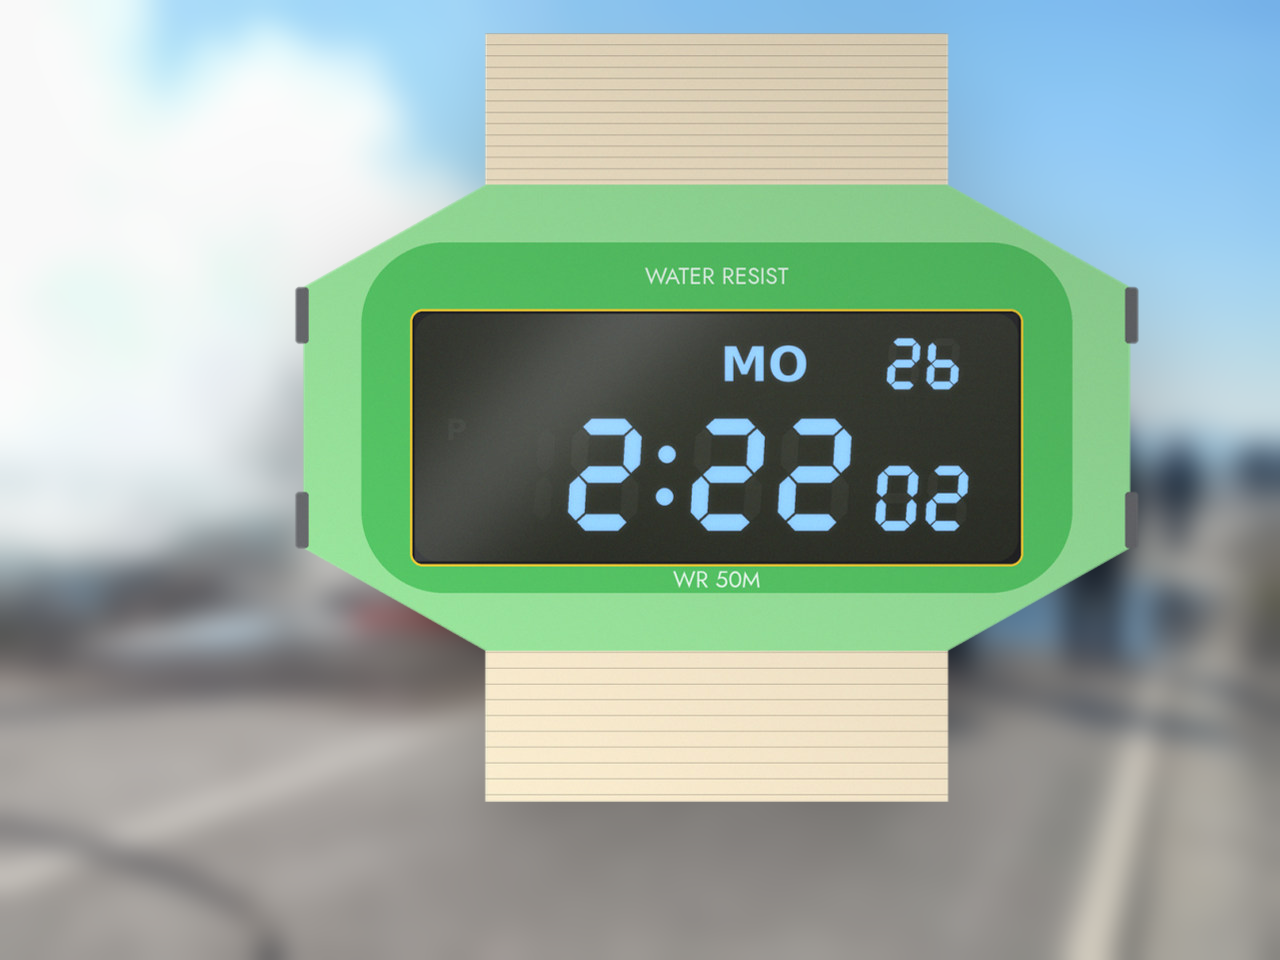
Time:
2:22:02
